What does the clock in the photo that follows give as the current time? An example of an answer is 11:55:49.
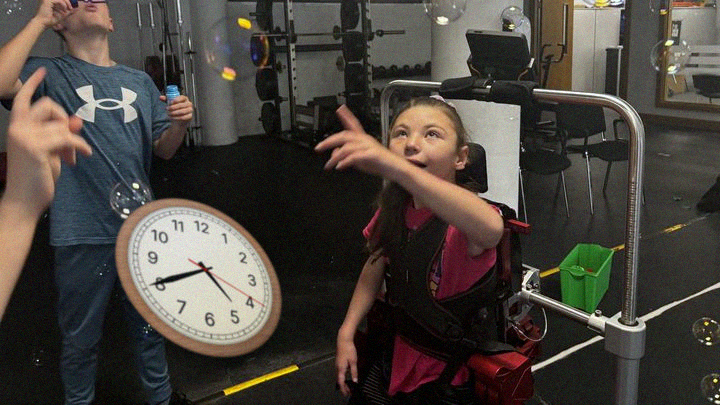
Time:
4:40:19
